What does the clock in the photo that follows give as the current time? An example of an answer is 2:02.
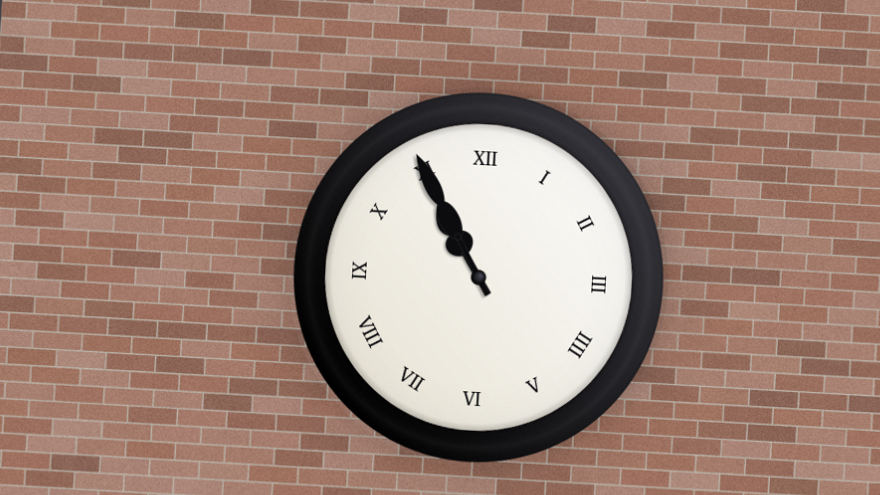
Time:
10:55
